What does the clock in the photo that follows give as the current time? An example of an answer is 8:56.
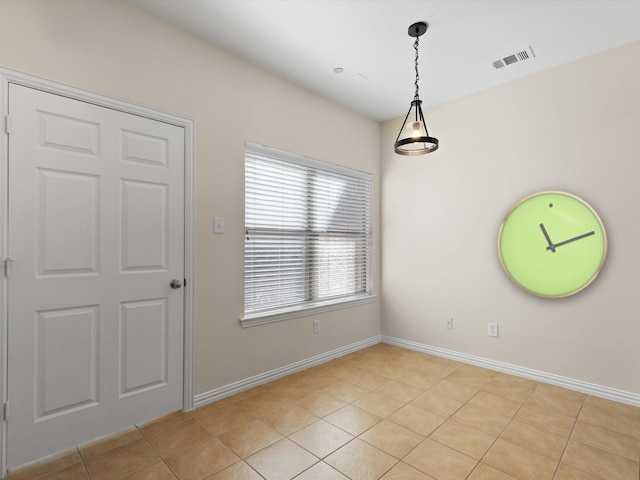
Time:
11:12
